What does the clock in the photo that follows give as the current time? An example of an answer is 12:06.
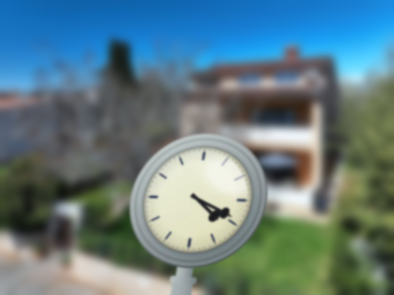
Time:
4:19
